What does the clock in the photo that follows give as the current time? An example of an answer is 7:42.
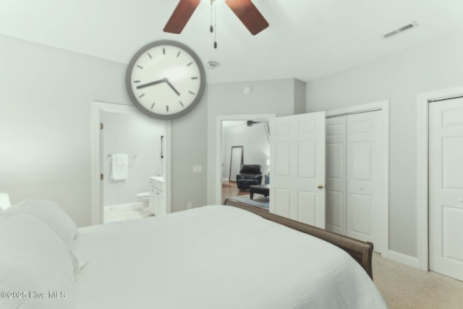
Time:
4:43
